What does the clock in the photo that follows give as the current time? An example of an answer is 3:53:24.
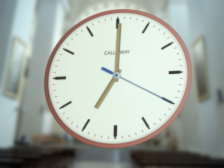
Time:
7:00:20
